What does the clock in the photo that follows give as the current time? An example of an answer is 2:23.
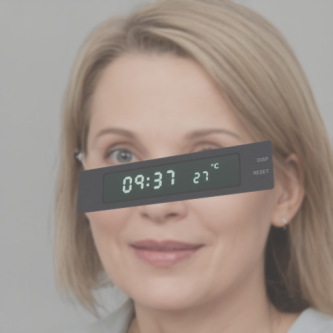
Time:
9:37
